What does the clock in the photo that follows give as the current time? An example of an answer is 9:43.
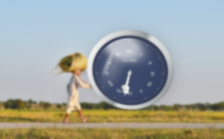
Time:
6:32
